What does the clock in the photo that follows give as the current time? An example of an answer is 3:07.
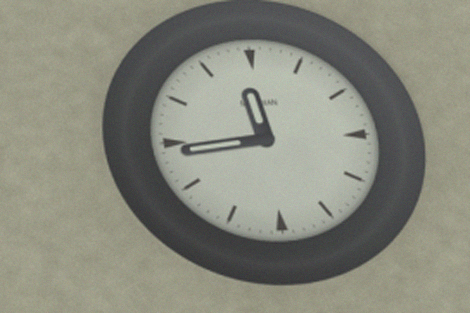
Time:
11:44
